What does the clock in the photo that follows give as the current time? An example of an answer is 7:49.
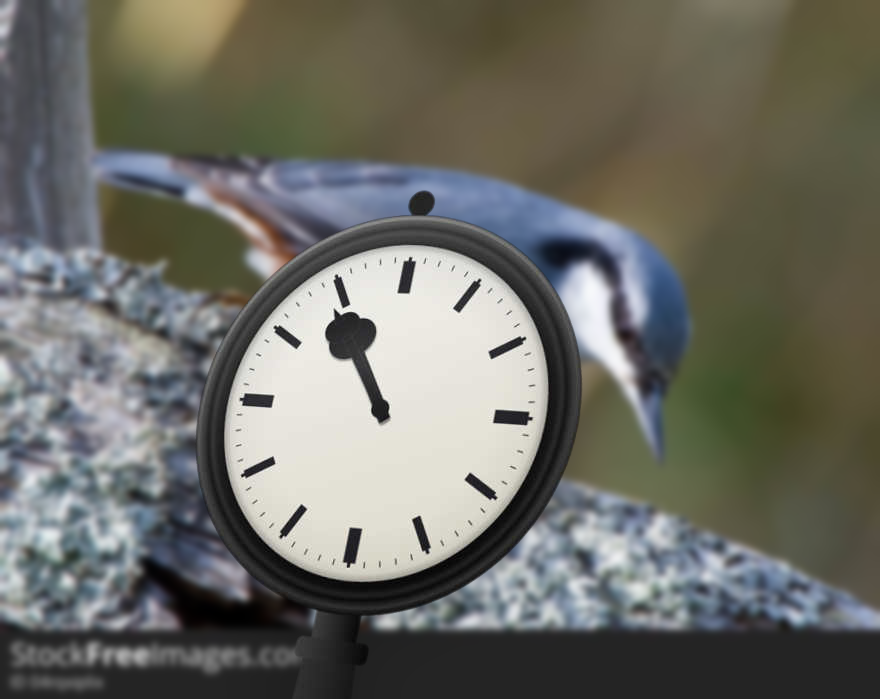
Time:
10:54
